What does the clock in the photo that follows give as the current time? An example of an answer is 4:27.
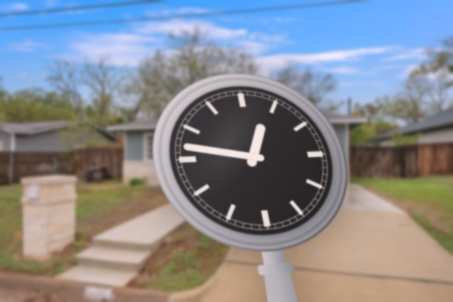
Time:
12:47
